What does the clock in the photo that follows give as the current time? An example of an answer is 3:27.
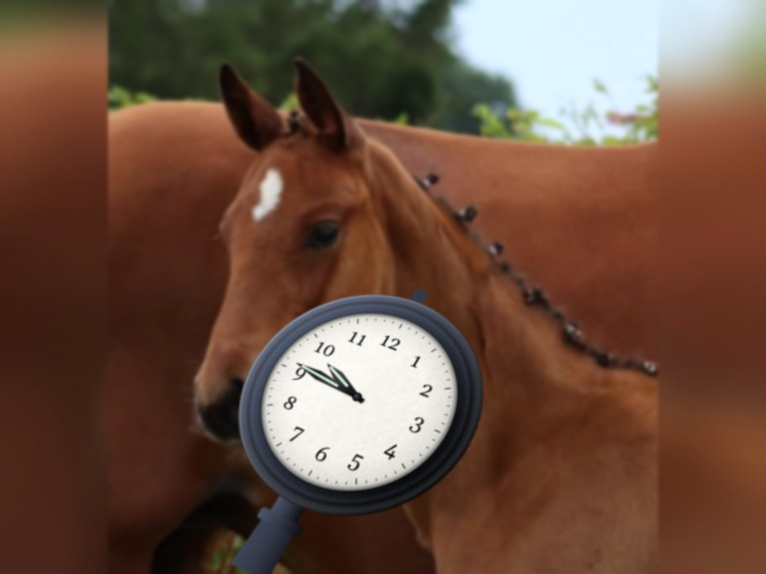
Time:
9:46
